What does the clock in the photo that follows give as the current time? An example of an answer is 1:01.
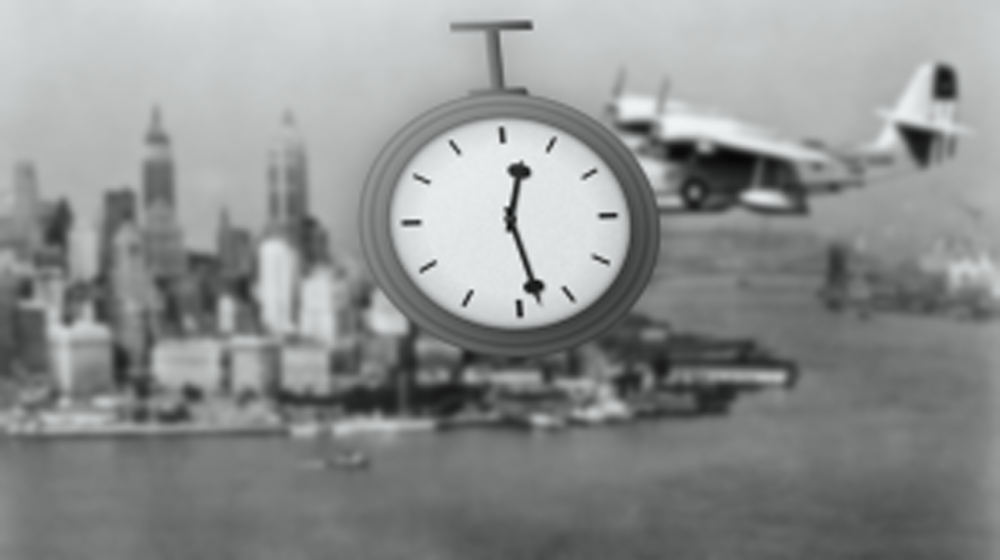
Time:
12:28
